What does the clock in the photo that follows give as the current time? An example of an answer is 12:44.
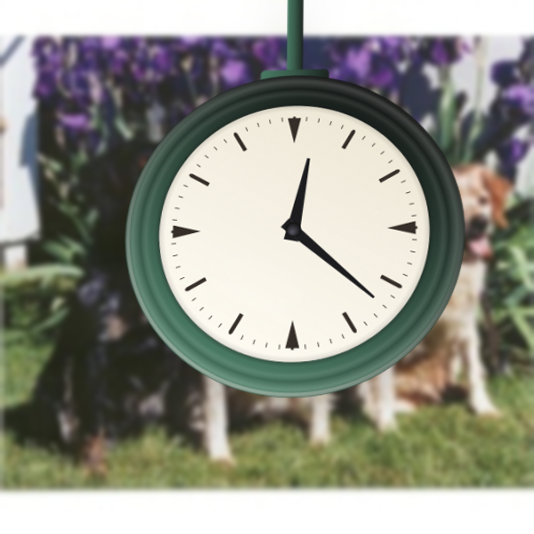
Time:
12:22
